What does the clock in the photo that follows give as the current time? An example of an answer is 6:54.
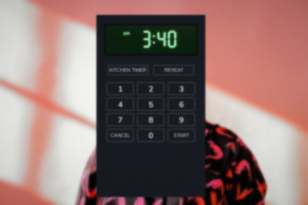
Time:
3:40
